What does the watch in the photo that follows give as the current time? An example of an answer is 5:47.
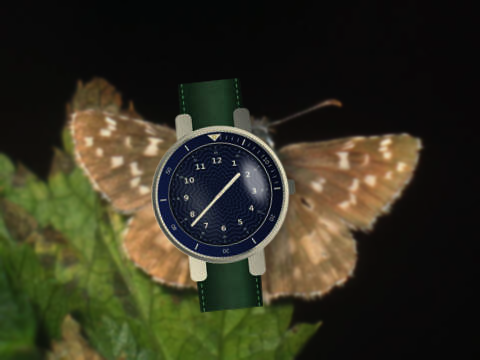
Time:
1:38
